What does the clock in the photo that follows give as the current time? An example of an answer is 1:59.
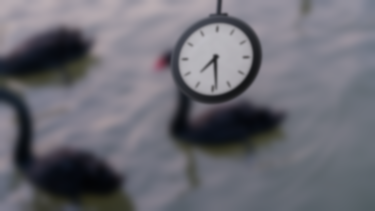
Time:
7:29
